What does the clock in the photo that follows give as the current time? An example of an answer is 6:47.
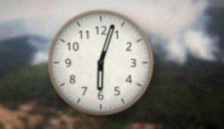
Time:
6:03
